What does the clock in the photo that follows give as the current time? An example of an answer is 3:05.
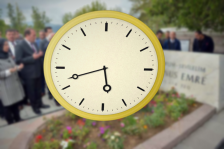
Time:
5:42
